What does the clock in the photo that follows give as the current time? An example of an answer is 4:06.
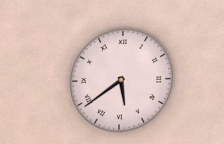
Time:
5:39
